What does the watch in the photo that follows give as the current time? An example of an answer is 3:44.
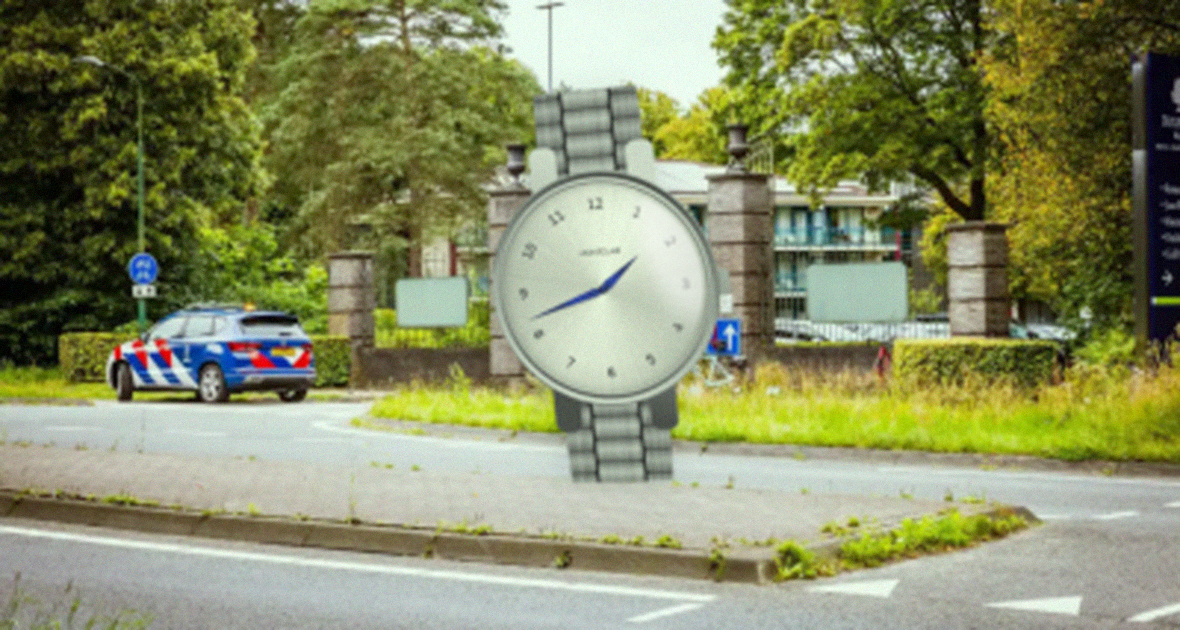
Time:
1:42
